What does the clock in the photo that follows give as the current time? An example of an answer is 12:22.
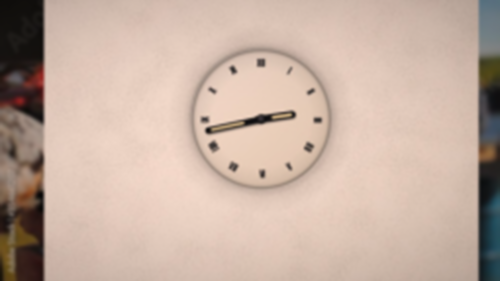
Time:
2:43
